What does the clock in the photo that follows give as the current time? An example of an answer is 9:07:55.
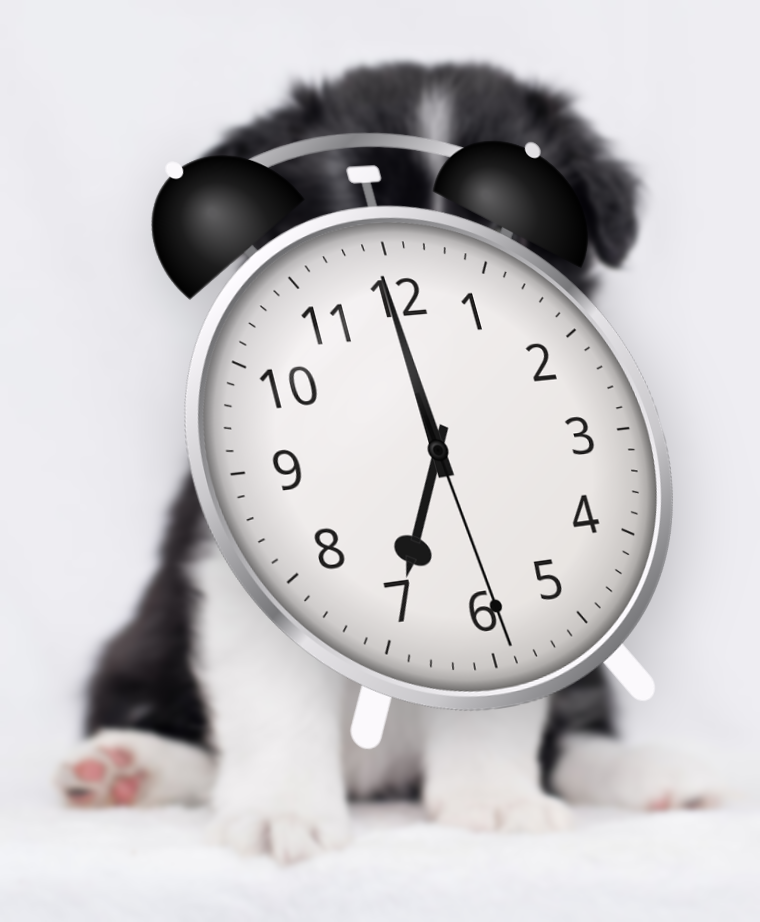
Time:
6:59:29
